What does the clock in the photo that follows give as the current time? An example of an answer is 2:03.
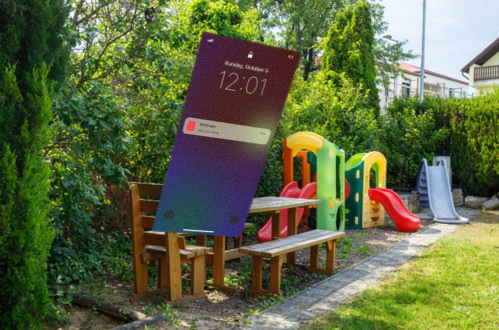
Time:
12:01
